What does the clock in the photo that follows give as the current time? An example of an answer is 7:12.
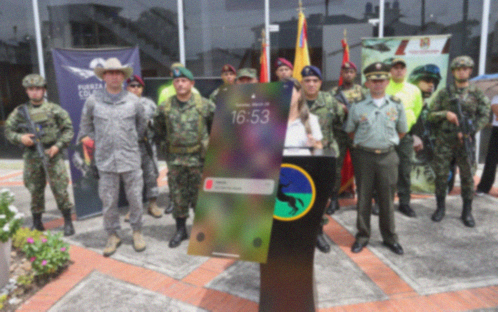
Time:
16:53
